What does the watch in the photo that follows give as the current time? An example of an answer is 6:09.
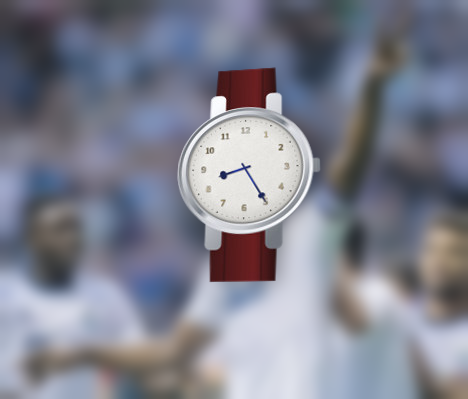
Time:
8:25
